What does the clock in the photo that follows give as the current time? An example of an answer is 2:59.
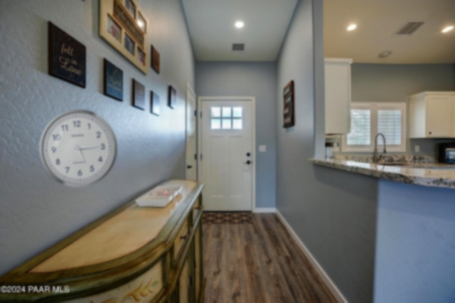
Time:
5:15
